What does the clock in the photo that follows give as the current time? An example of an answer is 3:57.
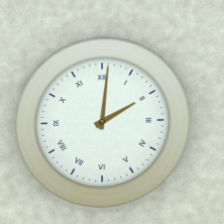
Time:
2:01
